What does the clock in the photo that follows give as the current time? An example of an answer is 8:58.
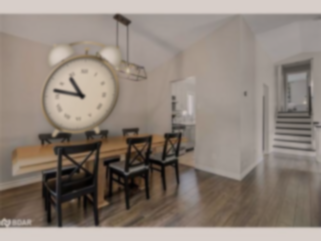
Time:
10:47
